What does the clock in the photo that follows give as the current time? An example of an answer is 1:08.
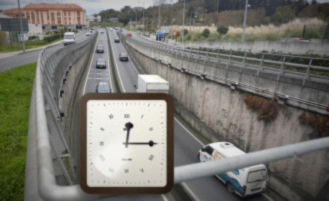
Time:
12:15
